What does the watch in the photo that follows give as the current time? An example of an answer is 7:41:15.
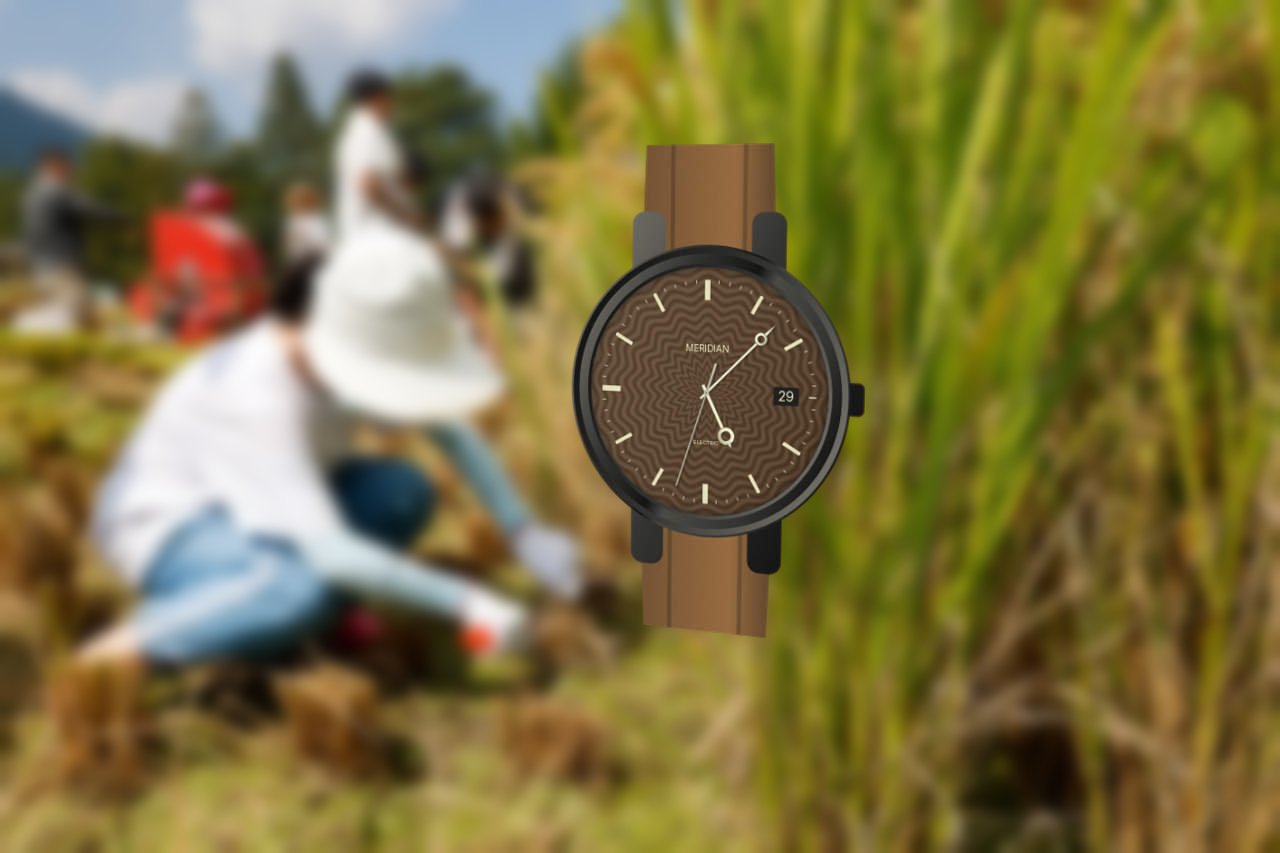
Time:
5:07:33
